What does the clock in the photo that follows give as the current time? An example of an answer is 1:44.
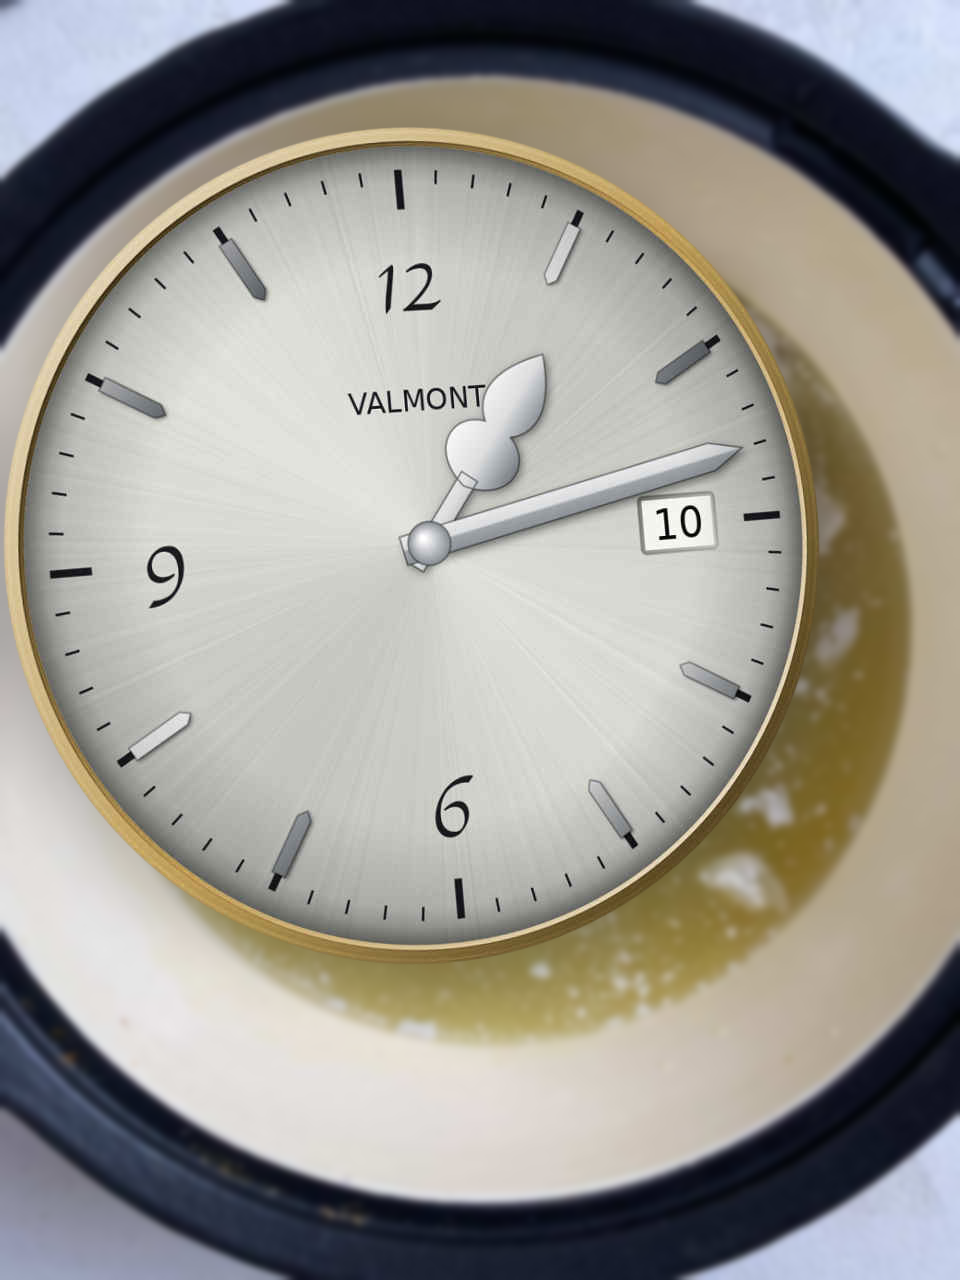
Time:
1:13
